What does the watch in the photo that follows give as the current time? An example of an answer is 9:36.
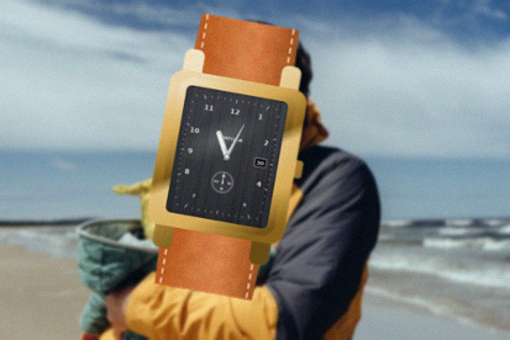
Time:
11:03
